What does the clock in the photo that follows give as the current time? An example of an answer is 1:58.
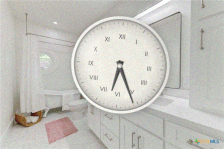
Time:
6:26
